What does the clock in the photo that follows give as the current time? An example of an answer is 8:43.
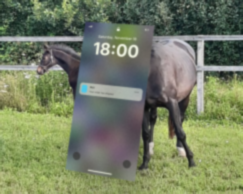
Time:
18:00
